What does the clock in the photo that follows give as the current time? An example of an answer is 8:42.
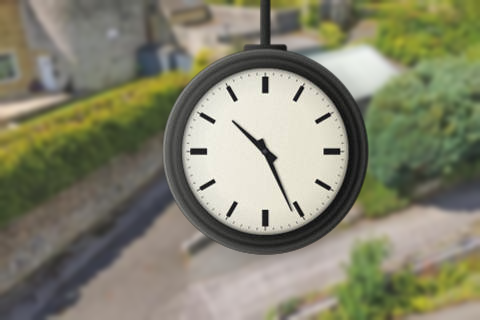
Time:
10:26
